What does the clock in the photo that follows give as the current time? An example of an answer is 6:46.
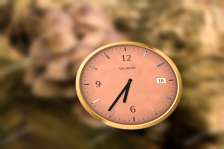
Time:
6:36
